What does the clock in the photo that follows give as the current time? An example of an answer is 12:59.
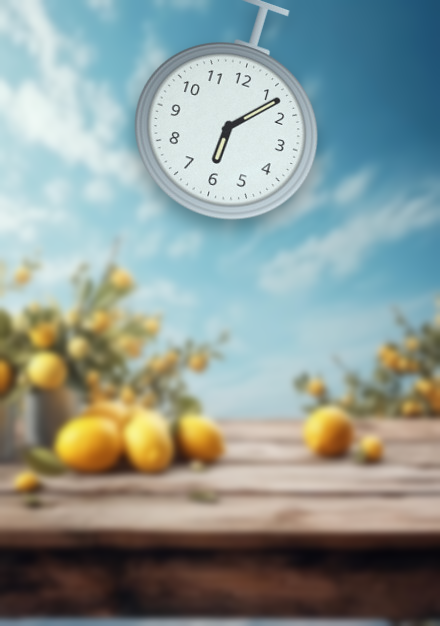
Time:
6:07
